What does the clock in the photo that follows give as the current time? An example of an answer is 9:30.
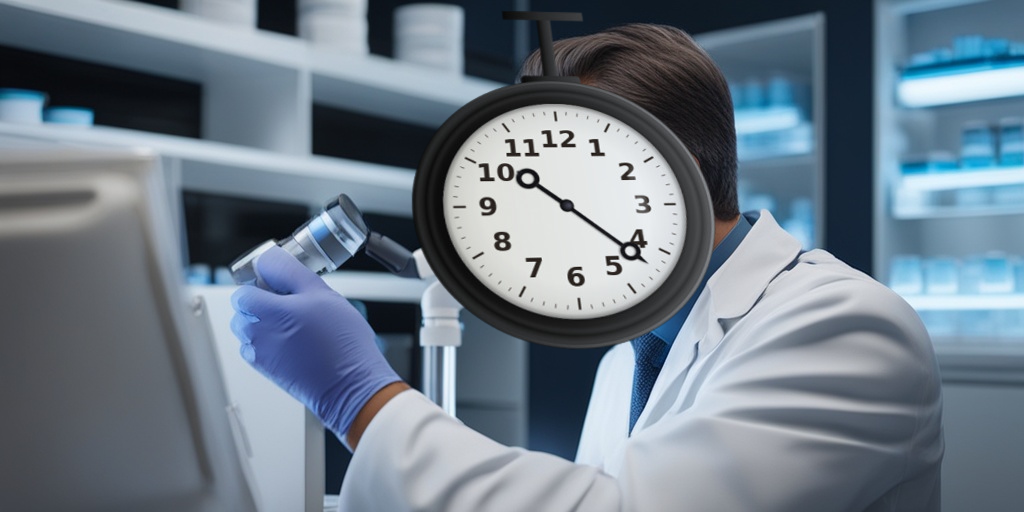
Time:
10:22
